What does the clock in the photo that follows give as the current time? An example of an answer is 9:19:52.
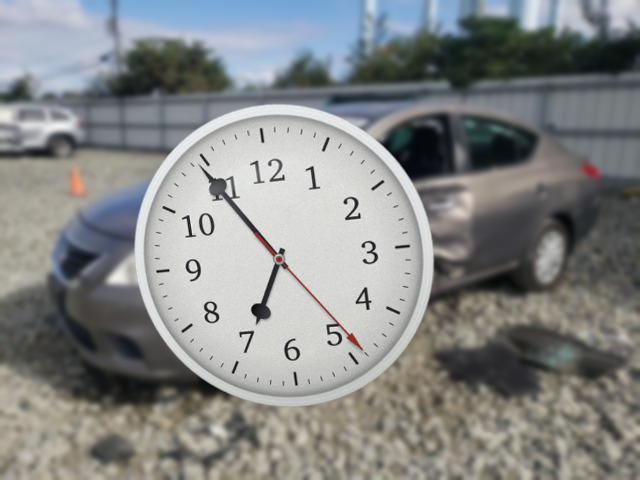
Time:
6:54:24
